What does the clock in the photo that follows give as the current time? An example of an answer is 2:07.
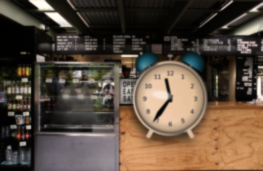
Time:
11:36
